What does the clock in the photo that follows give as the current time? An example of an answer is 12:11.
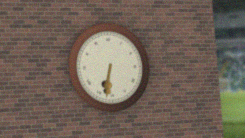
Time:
6:32
